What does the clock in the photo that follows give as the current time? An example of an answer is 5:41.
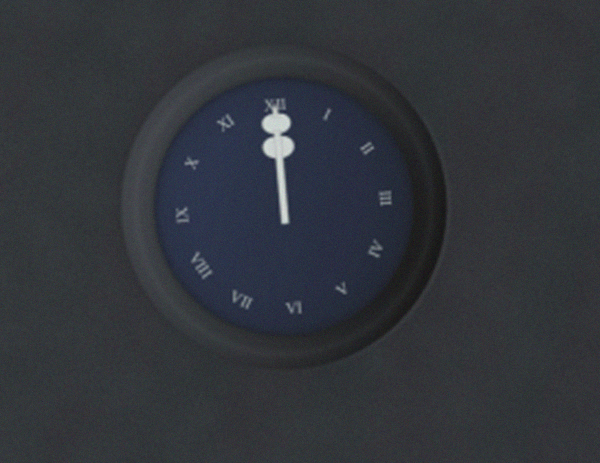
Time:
12:00
